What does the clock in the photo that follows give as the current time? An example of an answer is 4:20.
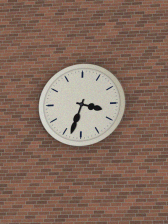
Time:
3:33
